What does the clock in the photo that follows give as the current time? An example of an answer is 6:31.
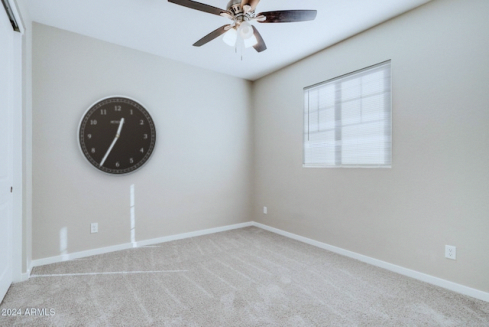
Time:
12:35
